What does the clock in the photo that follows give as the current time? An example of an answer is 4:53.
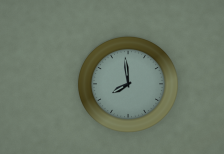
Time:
7:59
